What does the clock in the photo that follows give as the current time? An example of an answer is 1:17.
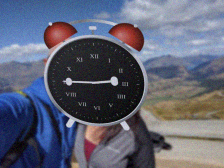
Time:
2:45
